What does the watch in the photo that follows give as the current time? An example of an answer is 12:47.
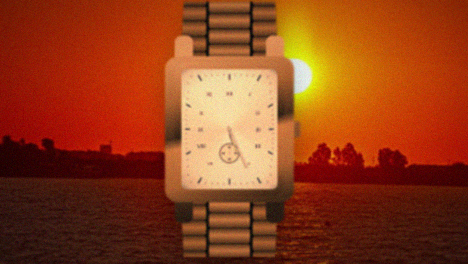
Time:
5:26
